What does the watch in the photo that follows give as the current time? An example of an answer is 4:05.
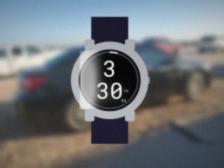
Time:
3:30
